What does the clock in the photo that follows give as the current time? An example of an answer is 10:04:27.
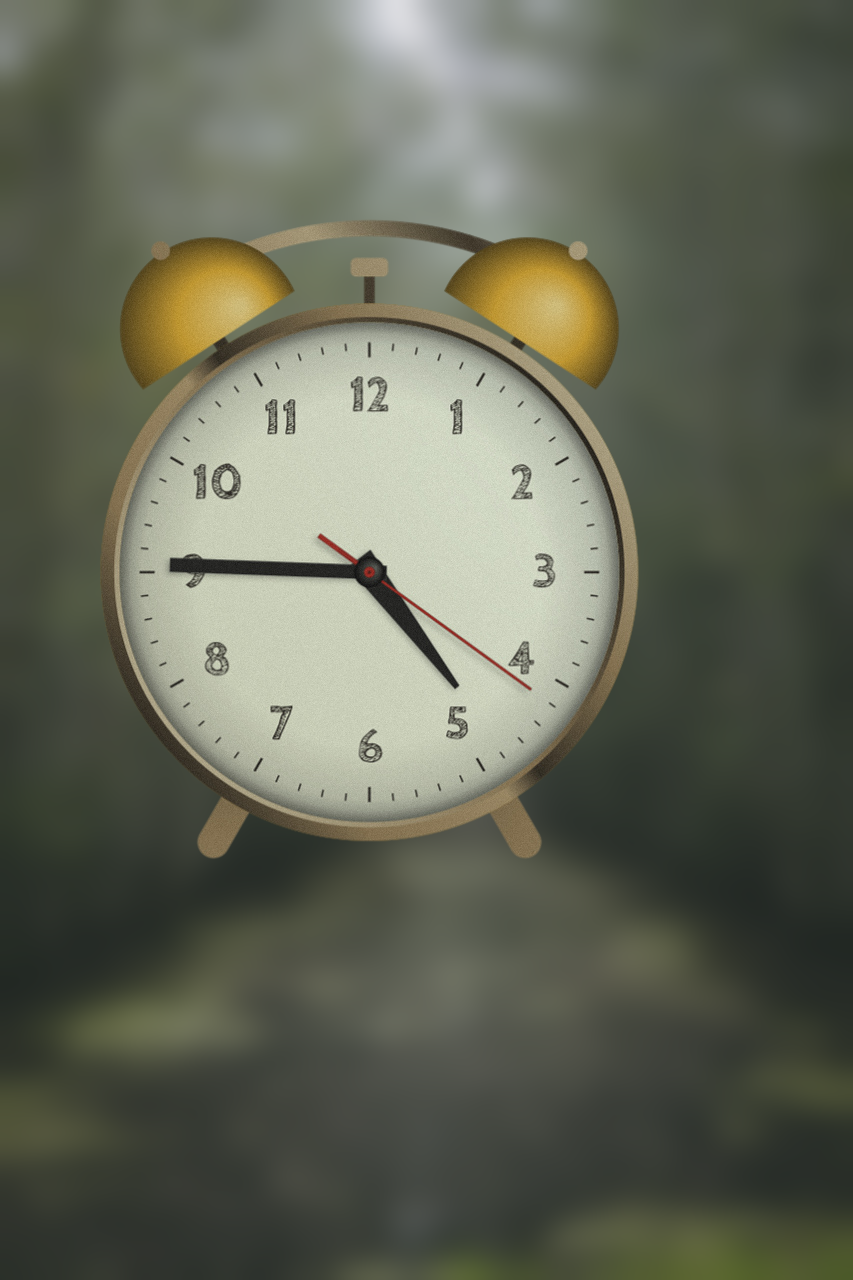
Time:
4:45:21
